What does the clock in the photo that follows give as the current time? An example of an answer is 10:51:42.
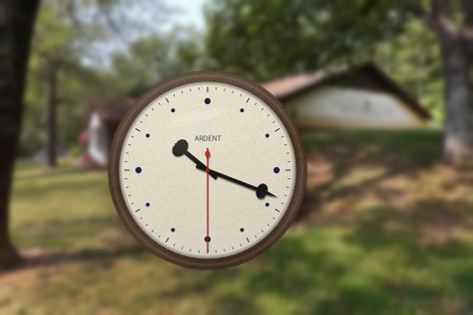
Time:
10:18:30
